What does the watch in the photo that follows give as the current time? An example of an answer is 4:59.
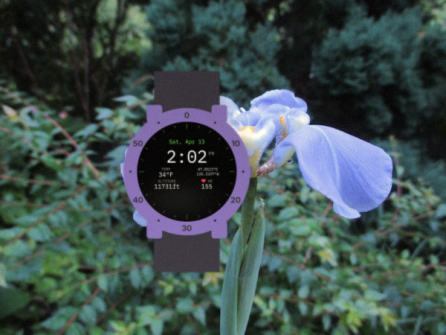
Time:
2:02
